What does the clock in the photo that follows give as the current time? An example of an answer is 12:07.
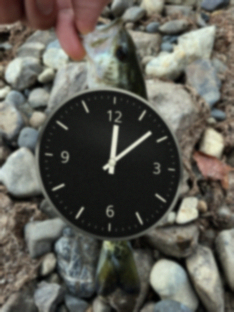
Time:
12:08
